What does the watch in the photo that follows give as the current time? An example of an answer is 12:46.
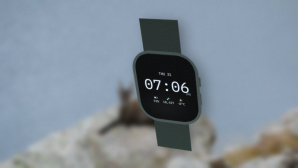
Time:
7:06
